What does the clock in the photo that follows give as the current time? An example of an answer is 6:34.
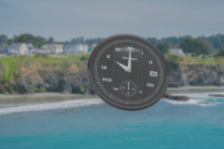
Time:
10:00
